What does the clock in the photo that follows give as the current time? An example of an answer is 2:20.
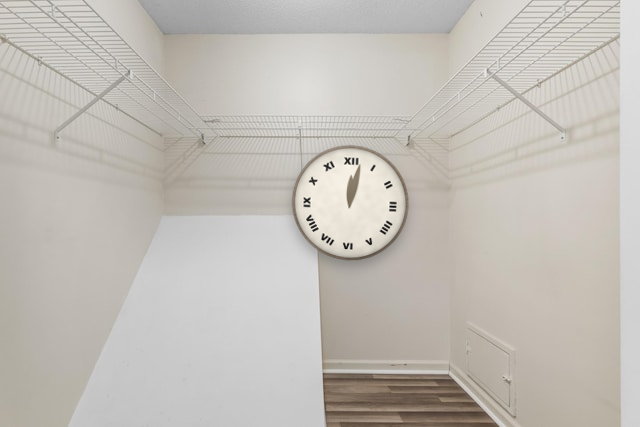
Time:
12:02
